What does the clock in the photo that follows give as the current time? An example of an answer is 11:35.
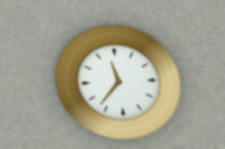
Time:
11:37
